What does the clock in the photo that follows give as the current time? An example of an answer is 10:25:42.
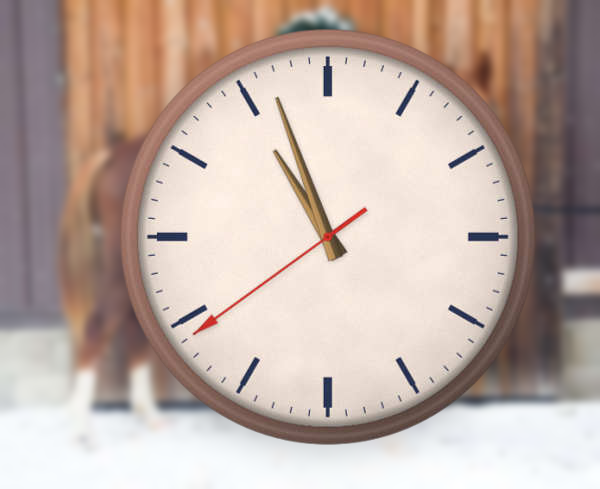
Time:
10:56:39
